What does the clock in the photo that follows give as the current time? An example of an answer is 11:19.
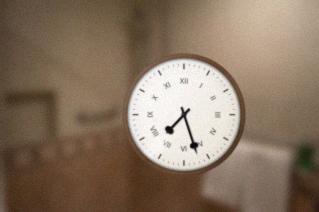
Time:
7:27
